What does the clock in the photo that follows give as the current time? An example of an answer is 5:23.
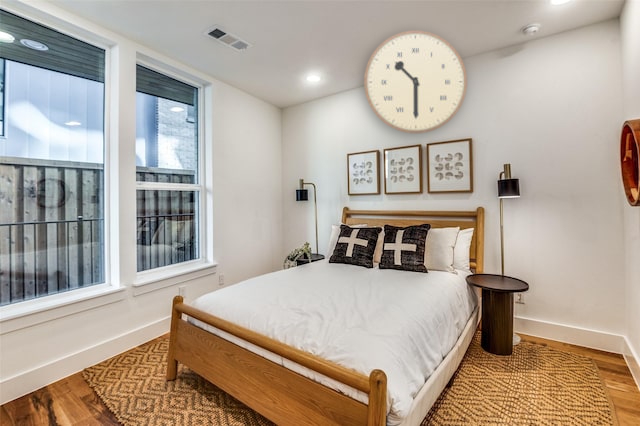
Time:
10:30
